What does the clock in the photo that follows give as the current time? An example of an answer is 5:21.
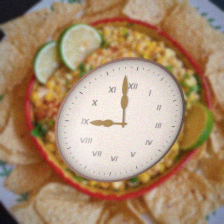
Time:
8:58
